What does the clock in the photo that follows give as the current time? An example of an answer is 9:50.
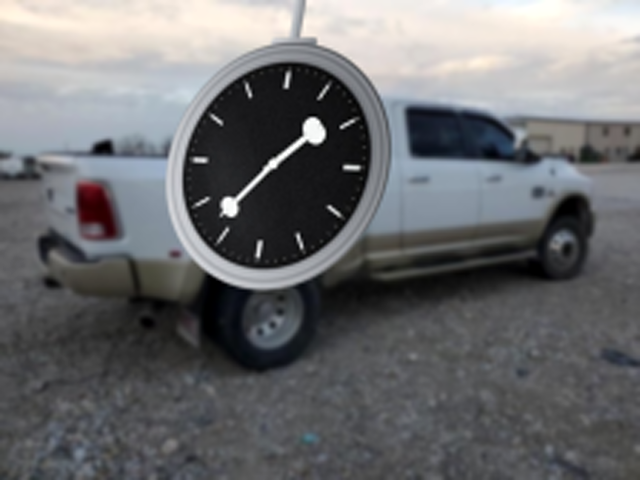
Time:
1:37
